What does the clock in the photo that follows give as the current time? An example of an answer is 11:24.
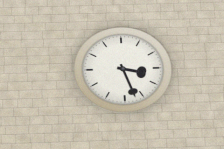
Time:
3:27
